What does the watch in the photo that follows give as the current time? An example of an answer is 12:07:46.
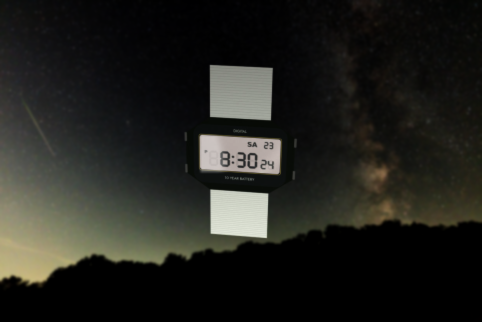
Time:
8:30:24
